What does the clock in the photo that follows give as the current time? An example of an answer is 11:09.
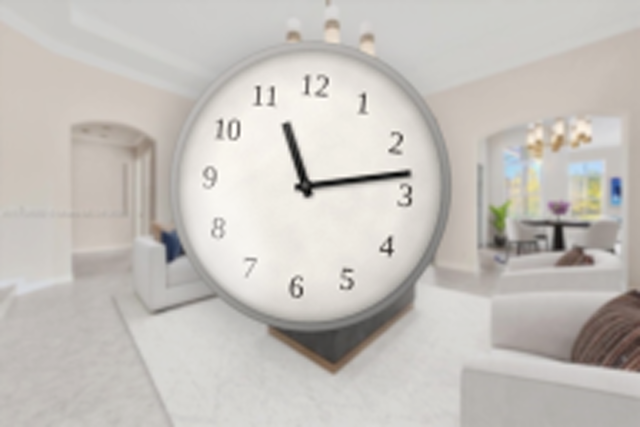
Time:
11:13
